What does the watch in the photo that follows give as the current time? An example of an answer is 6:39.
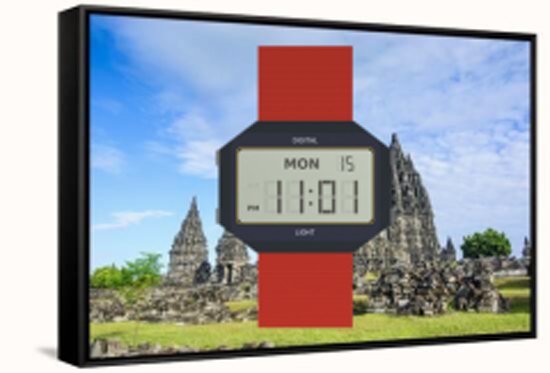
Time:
11:01
